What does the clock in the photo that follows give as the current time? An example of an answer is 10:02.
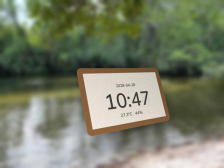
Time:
10:47
